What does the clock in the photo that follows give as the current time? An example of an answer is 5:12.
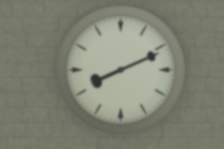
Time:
8:11
